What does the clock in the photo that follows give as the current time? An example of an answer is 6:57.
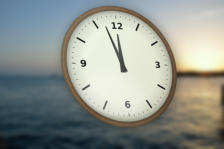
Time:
11:57
